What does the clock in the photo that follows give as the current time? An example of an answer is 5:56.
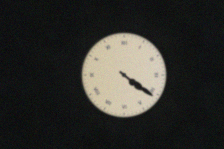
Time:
4:21
